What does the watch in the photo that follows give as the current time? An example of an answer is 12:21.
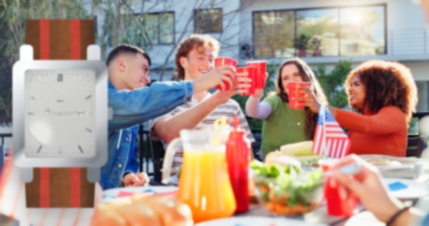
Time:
9:14
